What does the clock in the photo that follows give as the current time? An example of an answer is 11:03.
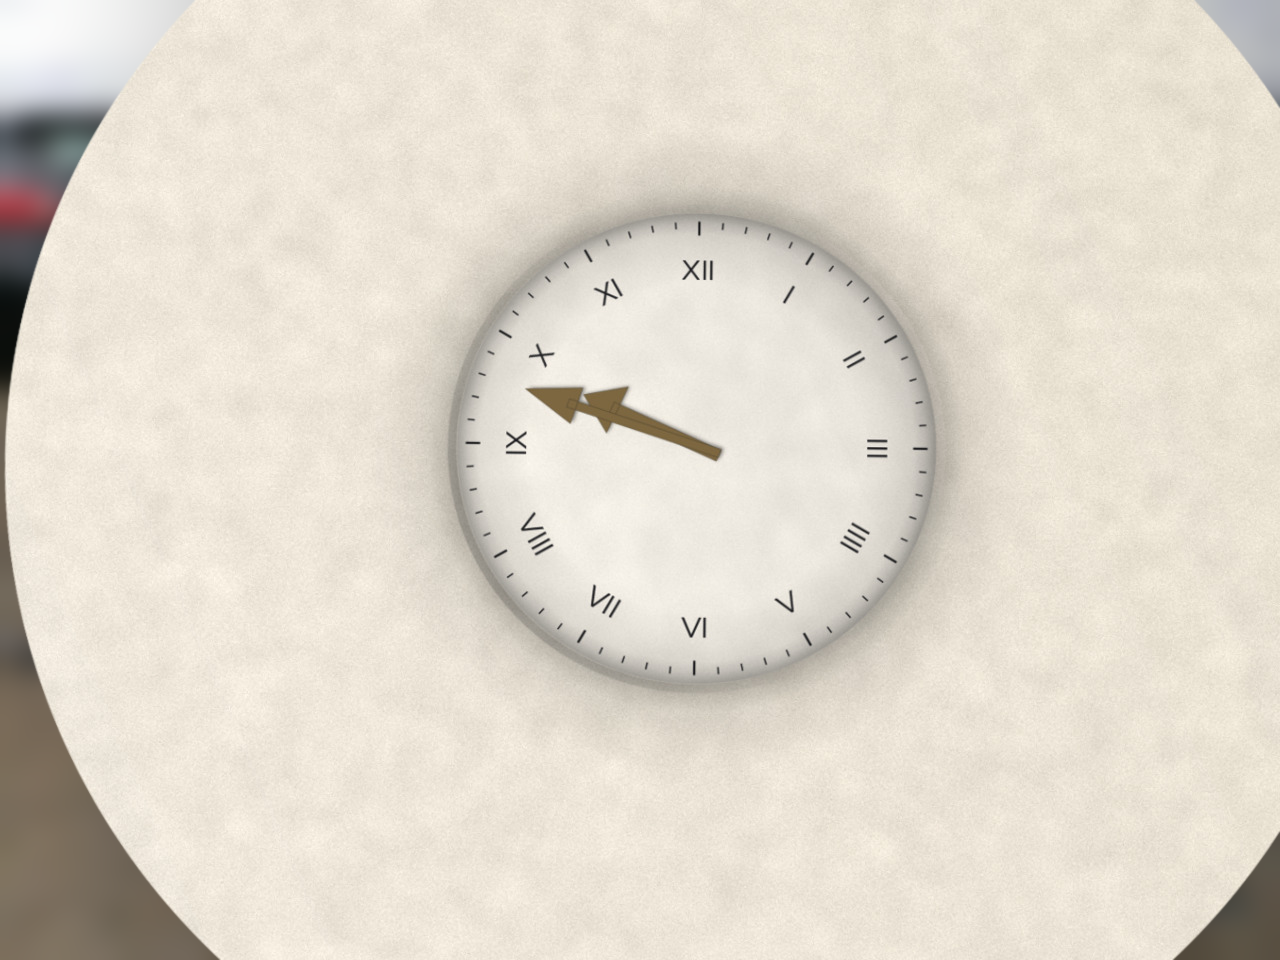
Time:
9:48
